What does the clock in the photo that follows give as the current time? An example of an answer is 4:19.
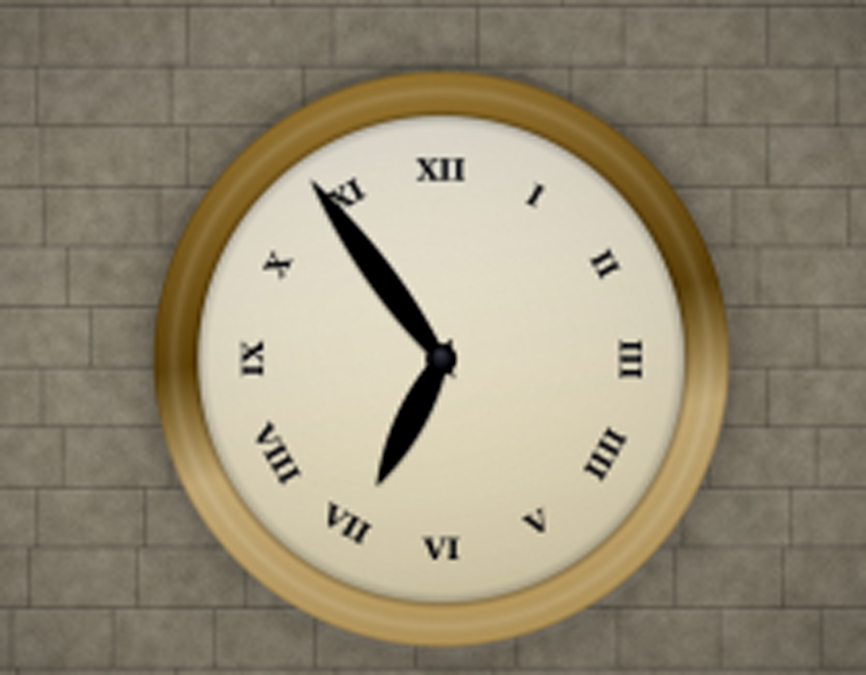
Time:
6:54
